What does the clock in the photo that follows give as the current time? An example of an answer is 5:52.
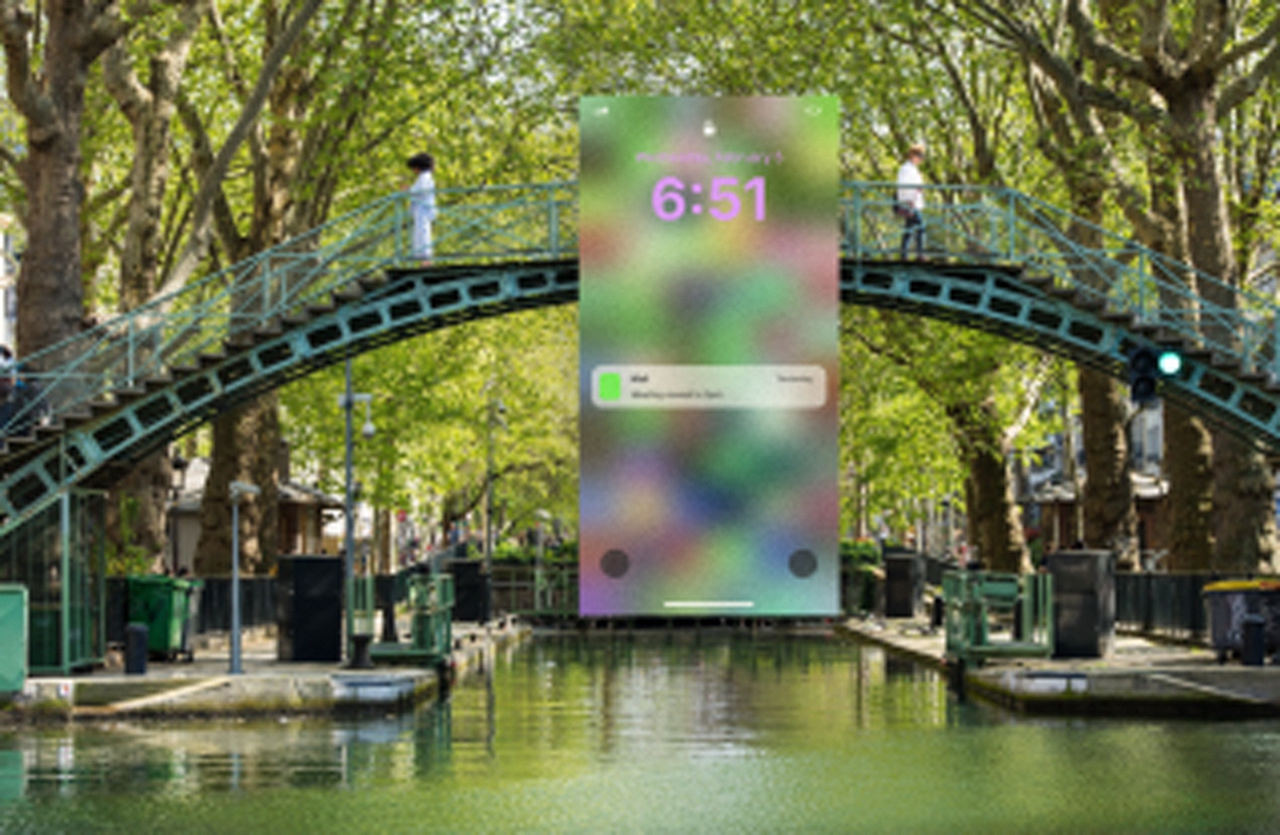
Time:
6:51
